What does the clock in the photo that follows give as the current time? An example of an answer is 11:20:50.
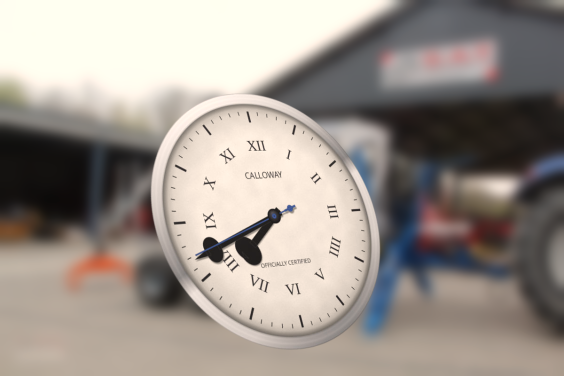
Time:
7:41:42
